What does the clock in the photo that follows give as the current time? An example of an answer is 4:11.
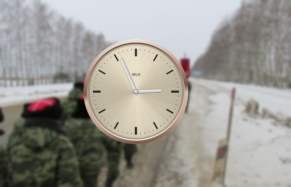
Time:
2:56
